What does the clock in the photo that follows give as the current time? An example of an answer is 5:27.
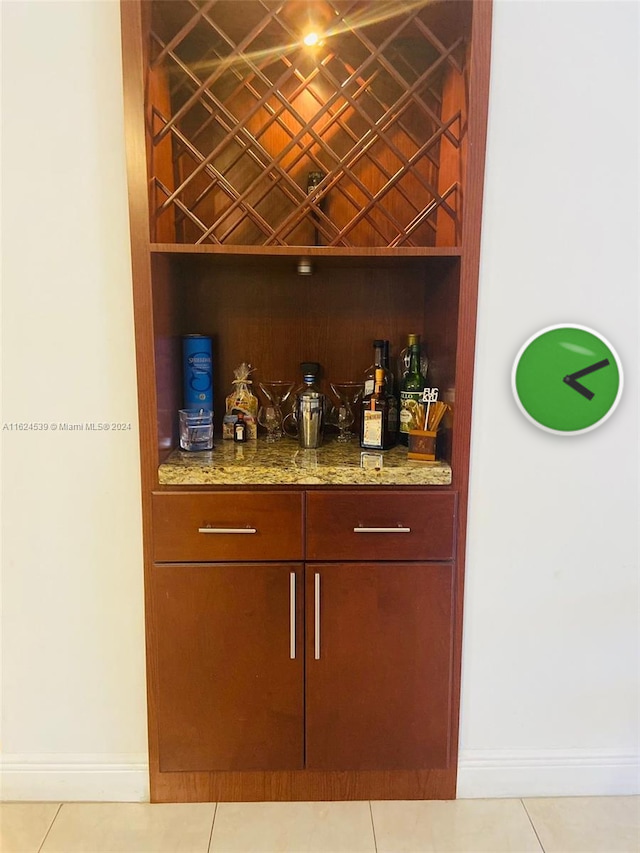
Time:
4:11
